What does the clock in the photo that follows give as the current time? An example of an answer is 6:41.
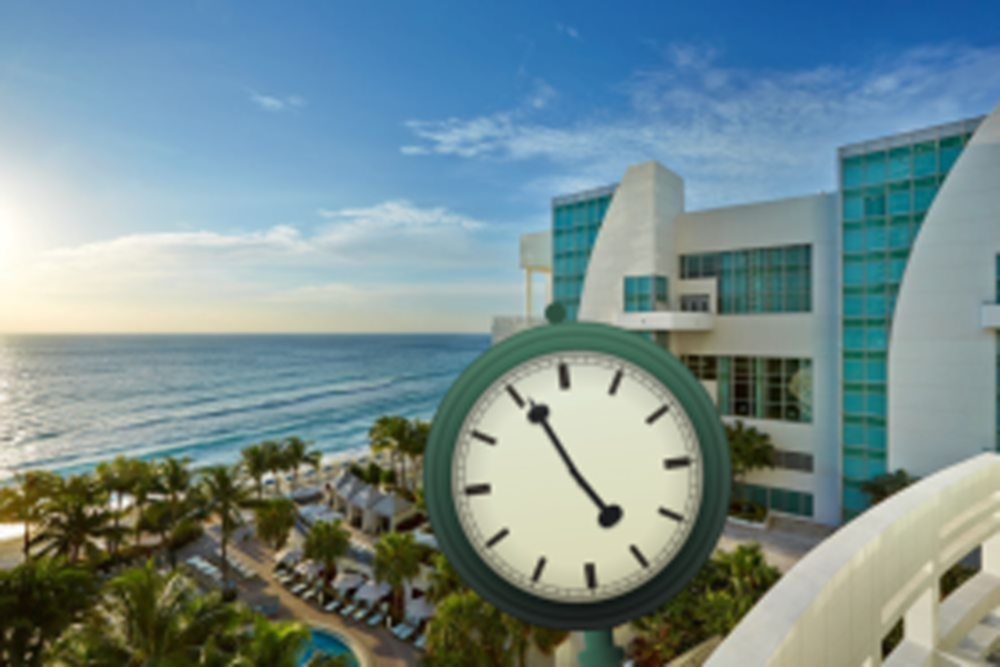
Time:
4:56
